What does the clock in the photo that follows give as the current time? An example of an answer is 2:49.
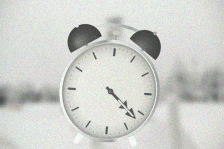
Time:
4:22
